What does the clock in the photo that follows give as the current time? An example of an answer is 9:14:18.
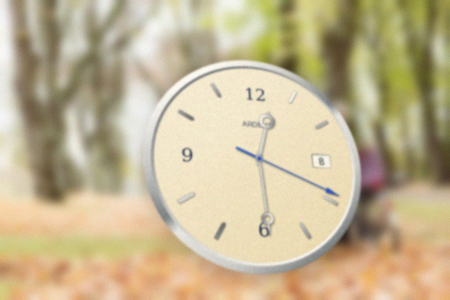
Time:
12:29:19
